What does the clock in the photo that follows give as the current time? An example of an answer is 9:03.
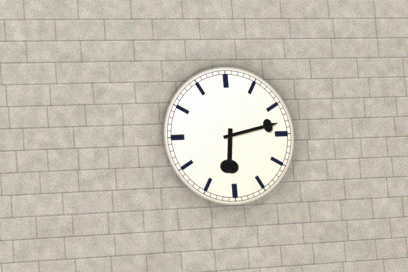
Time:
6:13
